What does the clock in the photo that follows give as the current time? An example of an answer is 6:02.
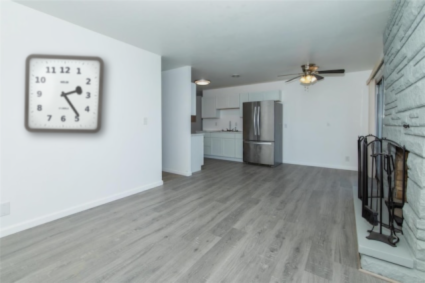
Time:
2:24
